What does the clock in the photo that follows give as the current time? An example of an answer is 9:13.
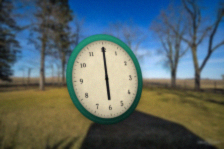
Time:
6:00
